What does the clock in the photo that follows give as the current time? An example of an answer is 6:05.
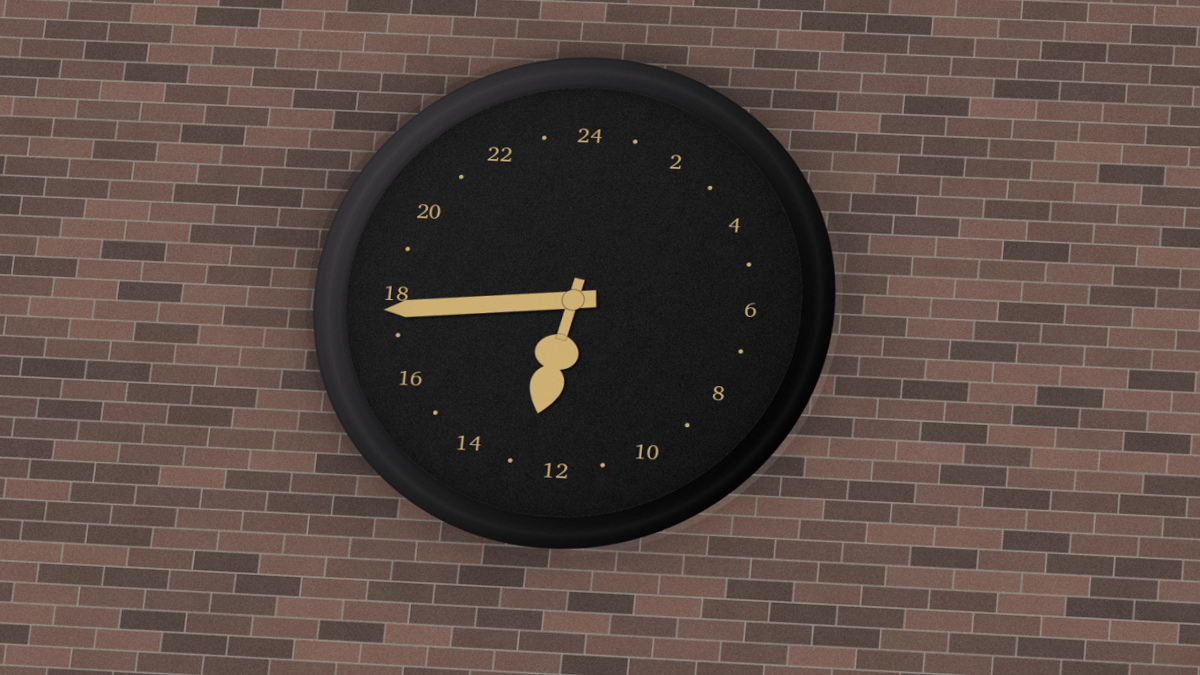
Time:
12:44
